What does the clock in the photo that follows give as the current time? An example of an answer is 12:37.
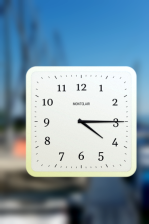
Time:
4:15
